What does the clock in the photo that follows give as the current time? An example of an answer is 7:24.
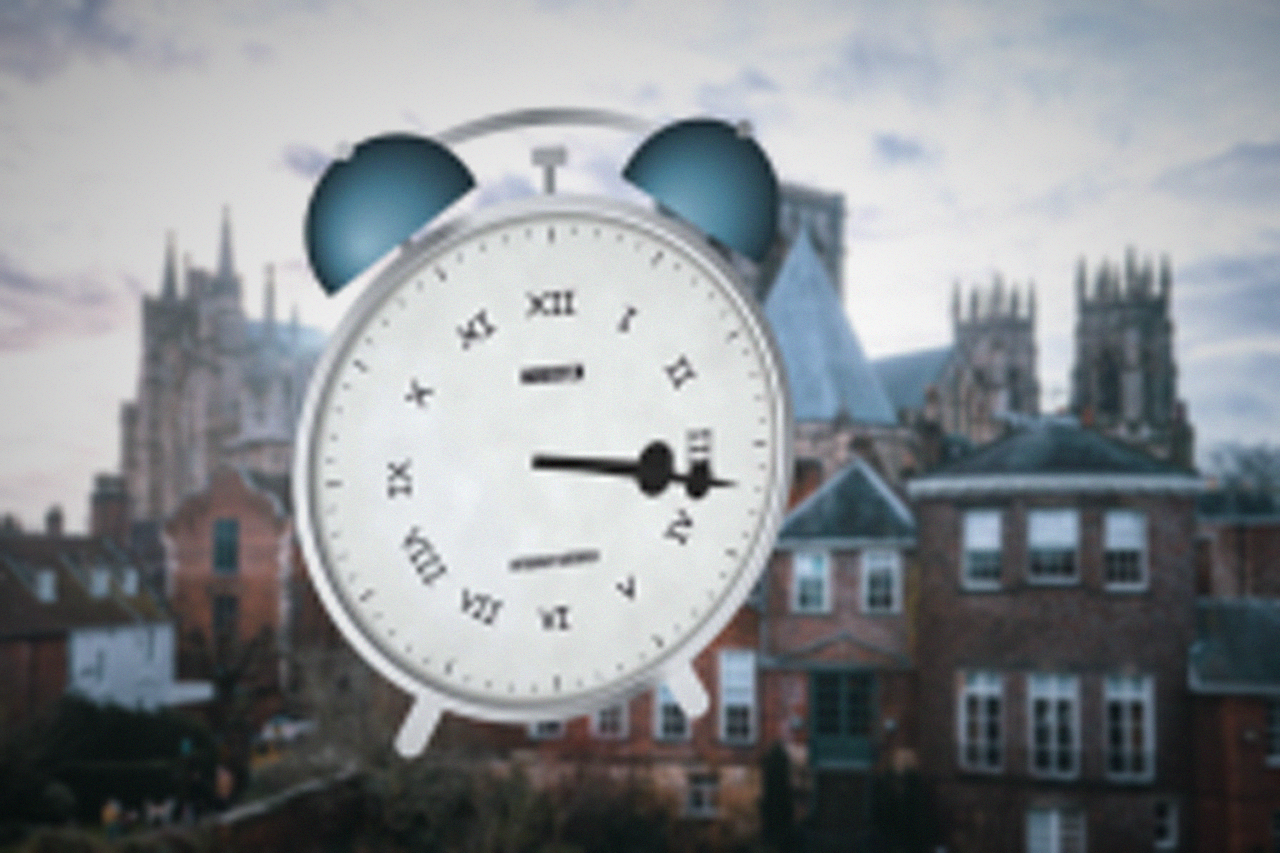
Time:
3:17
